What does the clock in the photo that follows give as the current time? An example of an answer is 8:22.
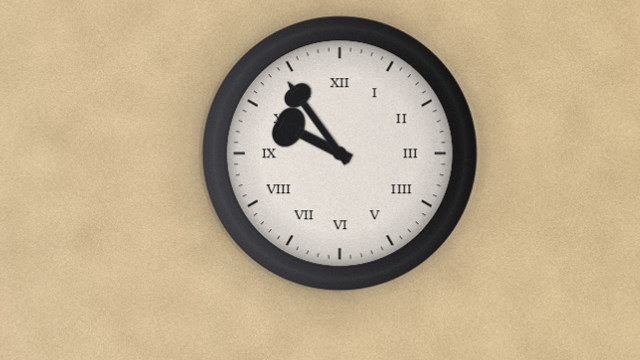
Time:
9:54
